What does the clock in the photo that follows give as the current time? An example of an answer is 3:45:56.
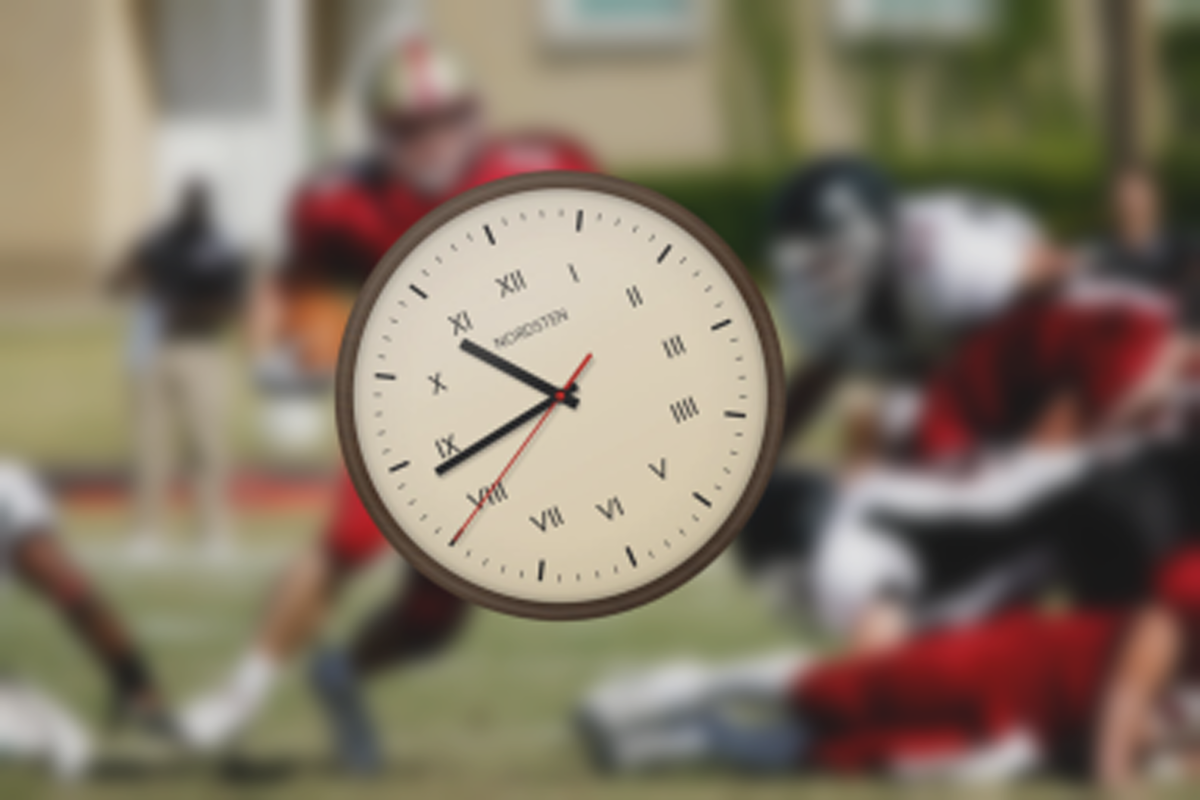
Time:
10:43:40
